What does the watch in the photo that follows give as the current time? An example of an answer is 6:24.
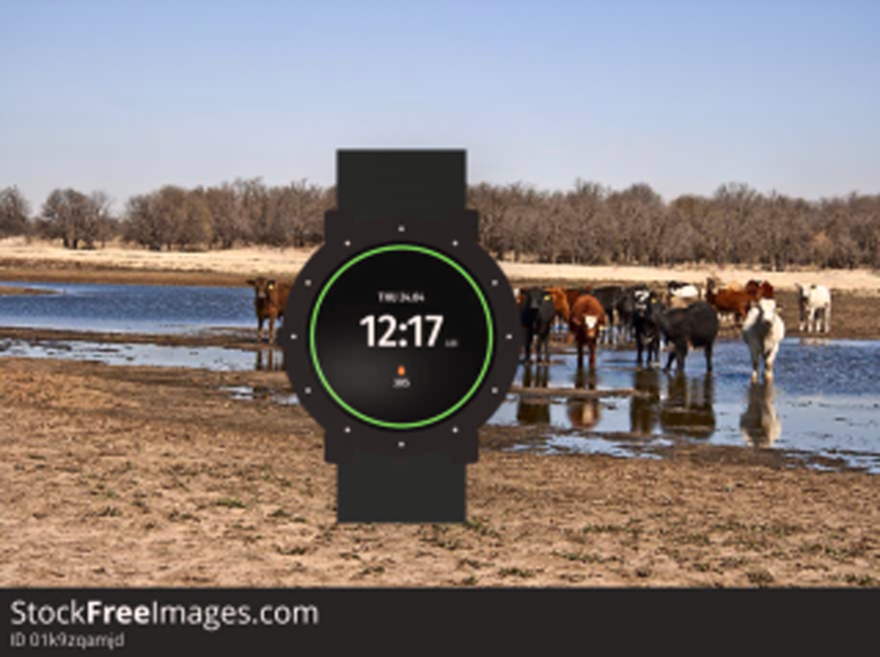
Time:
12:17
